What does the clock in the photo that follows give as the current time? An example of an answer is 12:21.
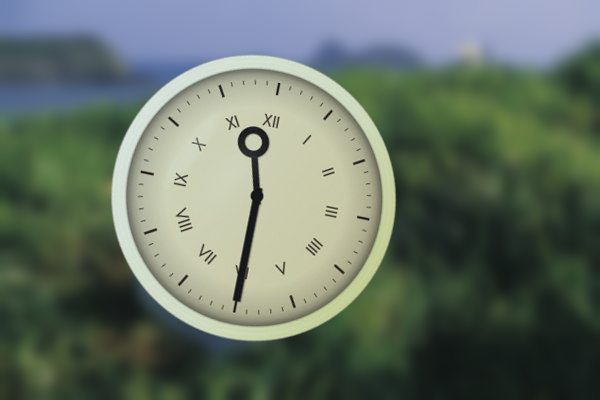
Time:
11:30
